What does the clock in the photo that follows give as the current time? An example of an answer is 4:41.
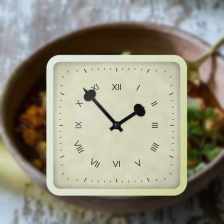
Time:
1:53
